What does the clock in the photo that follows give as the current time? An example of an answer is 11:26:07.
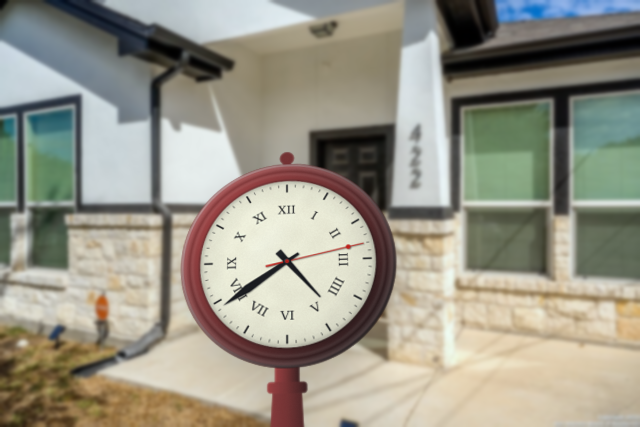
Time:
4:39:13
